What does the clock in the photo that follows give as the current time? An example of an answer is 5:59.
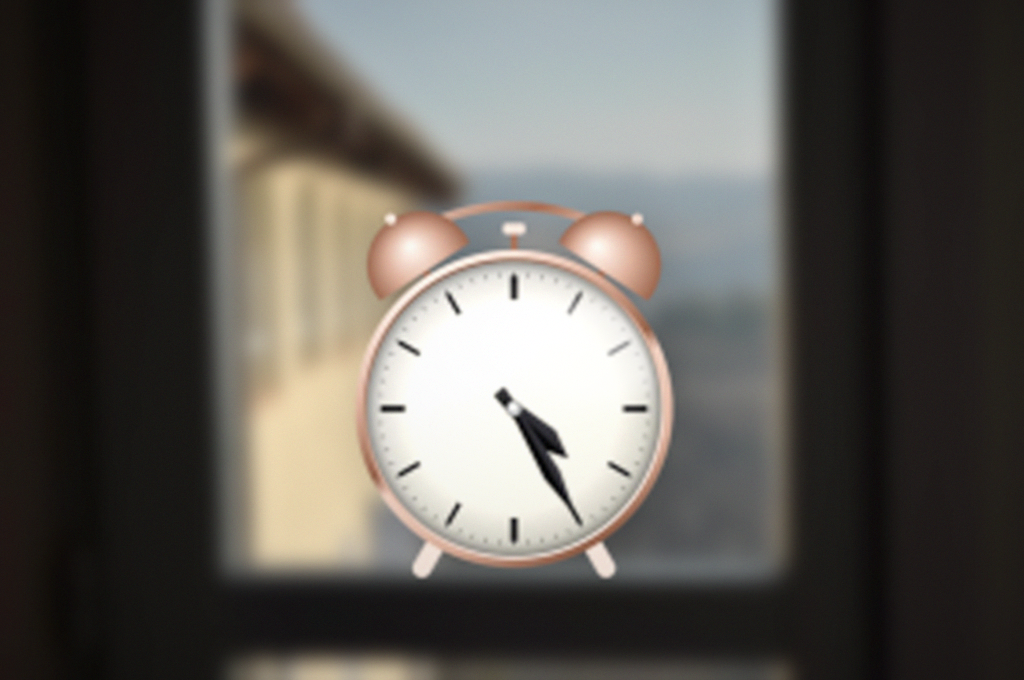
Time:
4:25
